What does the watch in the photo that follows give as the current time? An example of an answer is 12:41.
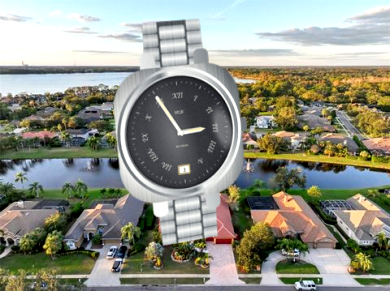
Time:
2:55
